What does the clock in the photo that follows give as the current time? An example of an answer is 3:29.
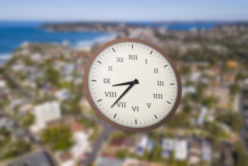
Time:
8:37
